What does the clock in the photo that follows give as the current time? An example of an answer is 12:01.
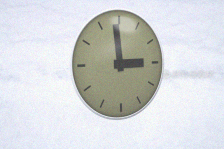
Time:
2:59
